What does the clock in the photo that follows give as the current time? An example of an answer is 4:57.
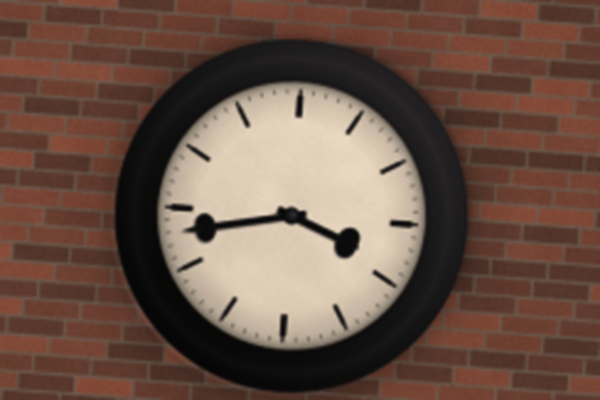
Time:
3:43
